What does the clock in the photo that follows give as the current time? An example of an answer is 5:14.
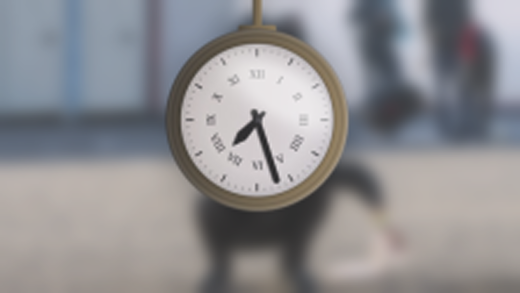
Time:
7:27
